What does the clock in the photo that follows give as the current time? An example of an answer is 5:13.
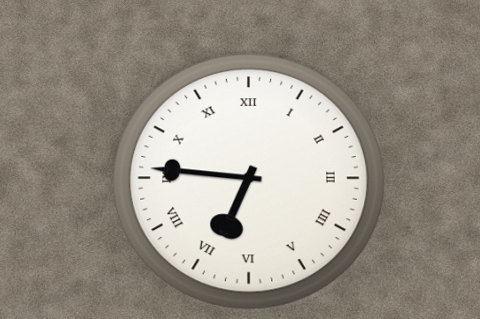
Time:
6:46
